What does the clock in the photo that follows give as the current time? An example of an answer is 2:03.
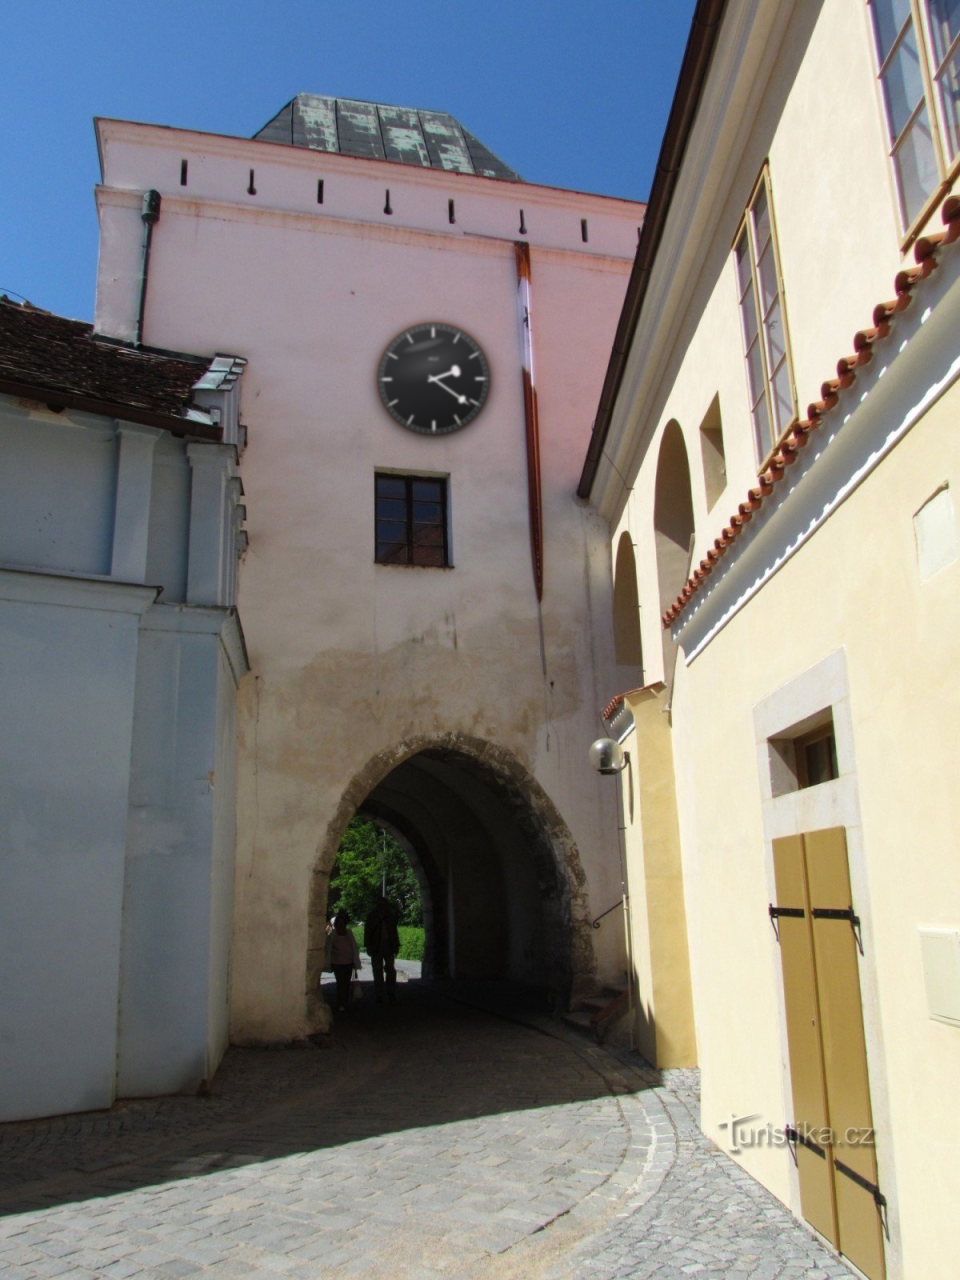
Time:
2:21
